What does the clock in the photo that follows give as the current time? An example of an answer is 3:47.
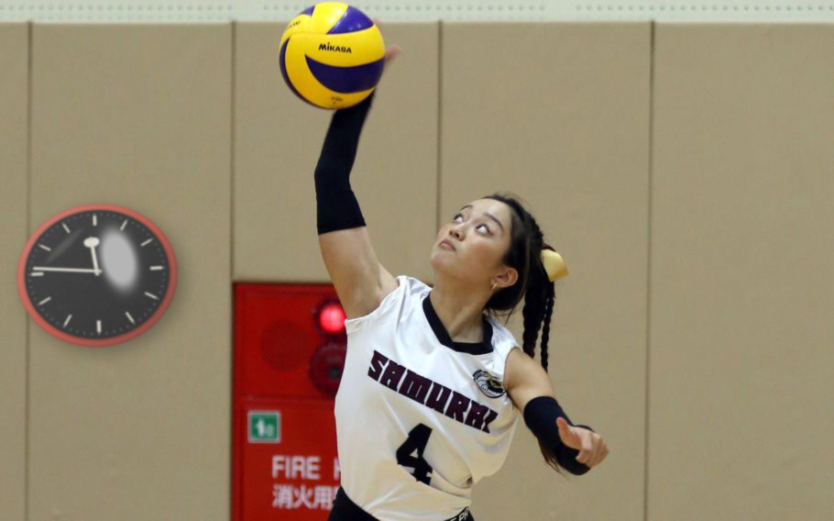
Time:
11:46
